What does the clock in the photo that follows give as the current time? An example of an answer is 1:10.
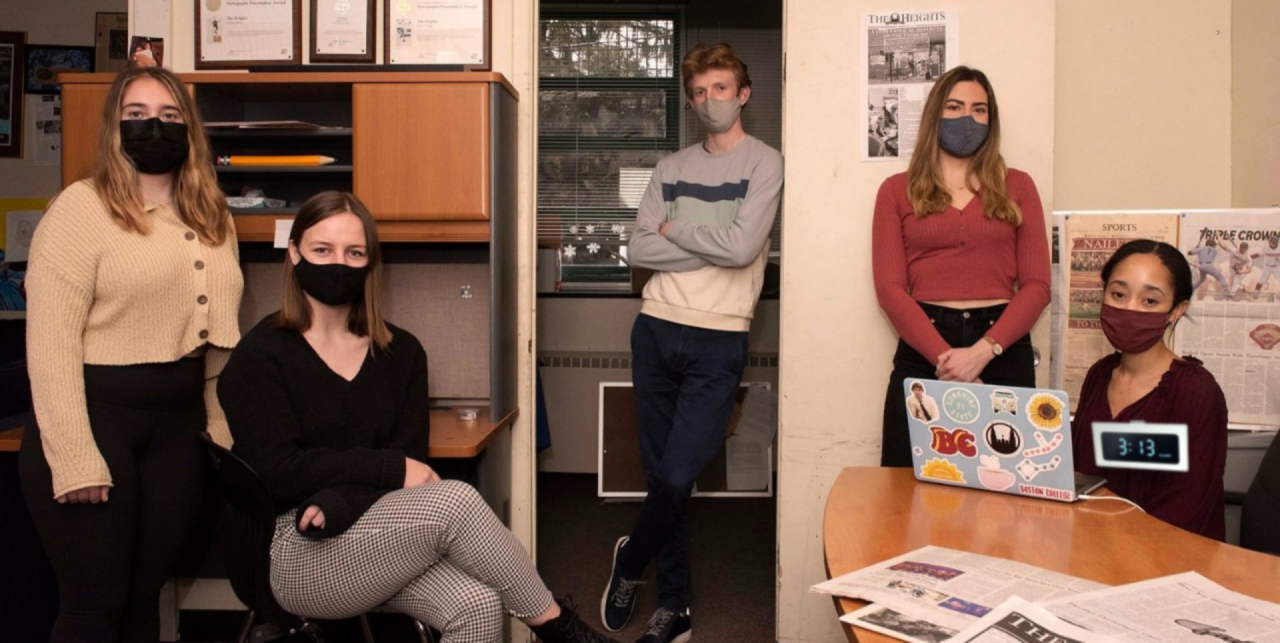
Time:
3:13
